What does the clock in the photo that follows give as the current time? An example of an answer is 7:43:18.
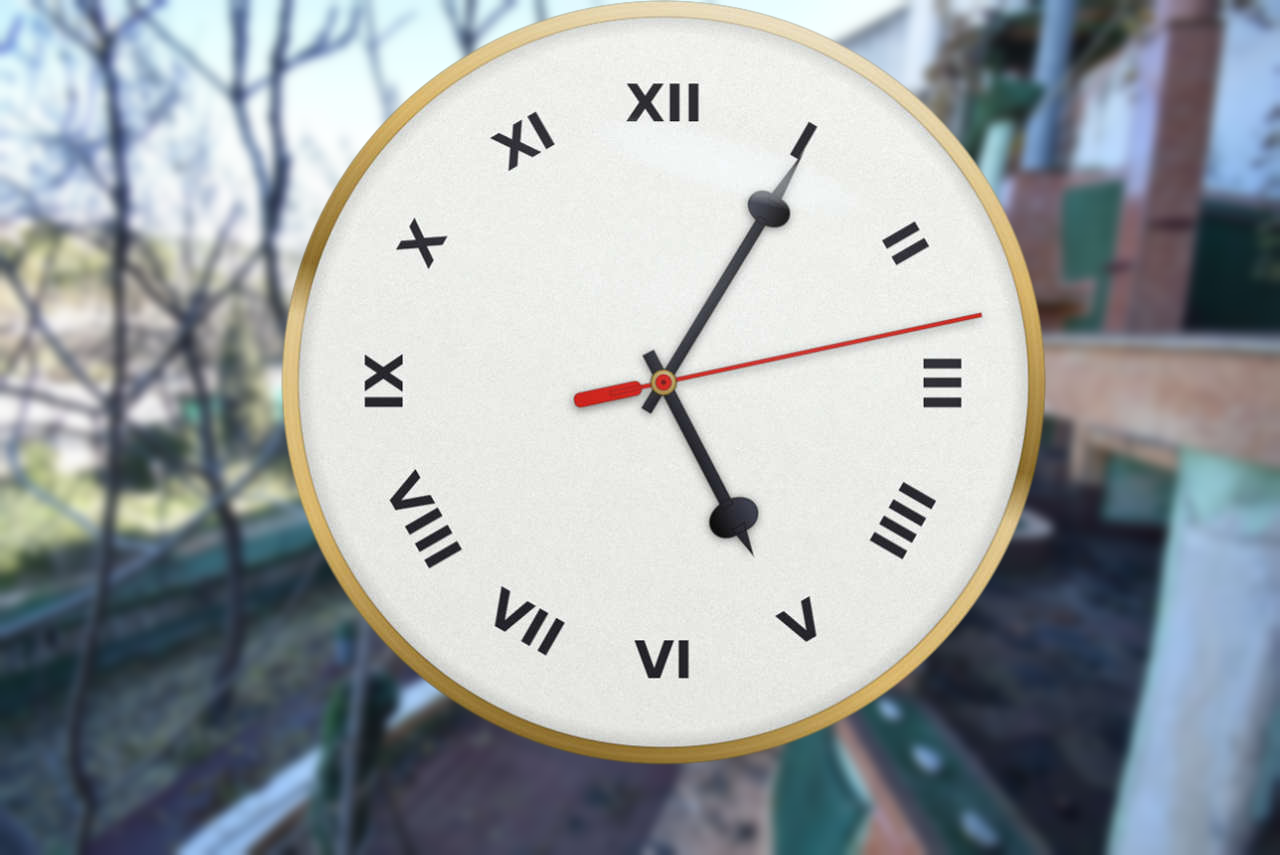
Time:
5:05:13
